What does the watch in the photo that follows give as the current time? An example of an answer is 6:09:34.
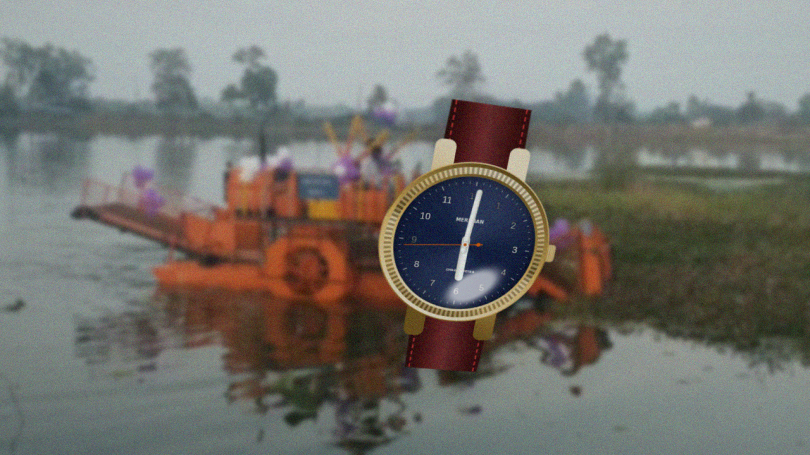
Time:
6:00:44
